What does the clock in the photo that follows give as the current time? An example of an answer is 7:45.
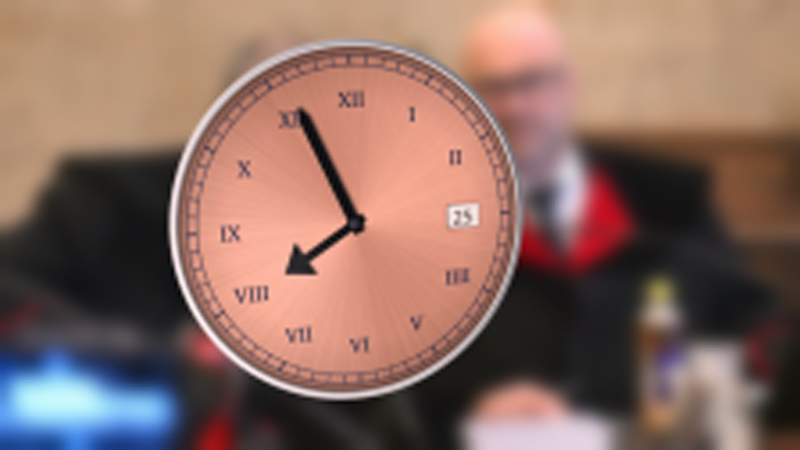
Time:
7:56
